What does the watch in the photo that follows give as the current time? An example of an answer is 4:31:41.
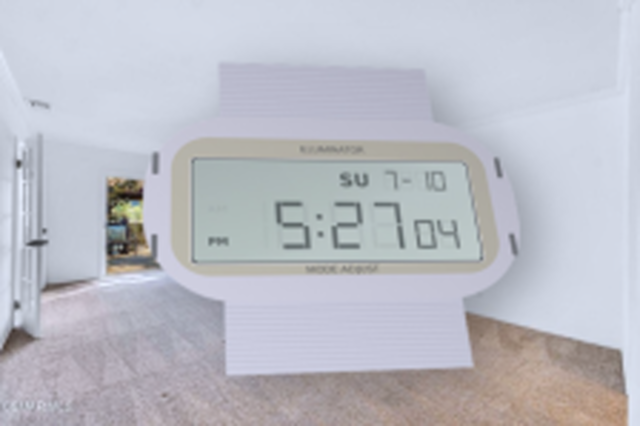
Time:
5:27:04
